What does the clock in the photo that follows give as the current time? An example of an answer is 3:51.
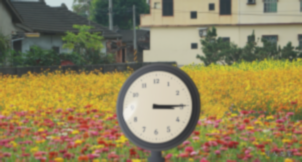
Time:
3:15
